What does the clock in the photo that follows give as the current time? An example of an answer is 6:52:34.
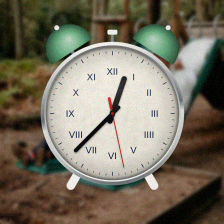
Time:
12:37:28
